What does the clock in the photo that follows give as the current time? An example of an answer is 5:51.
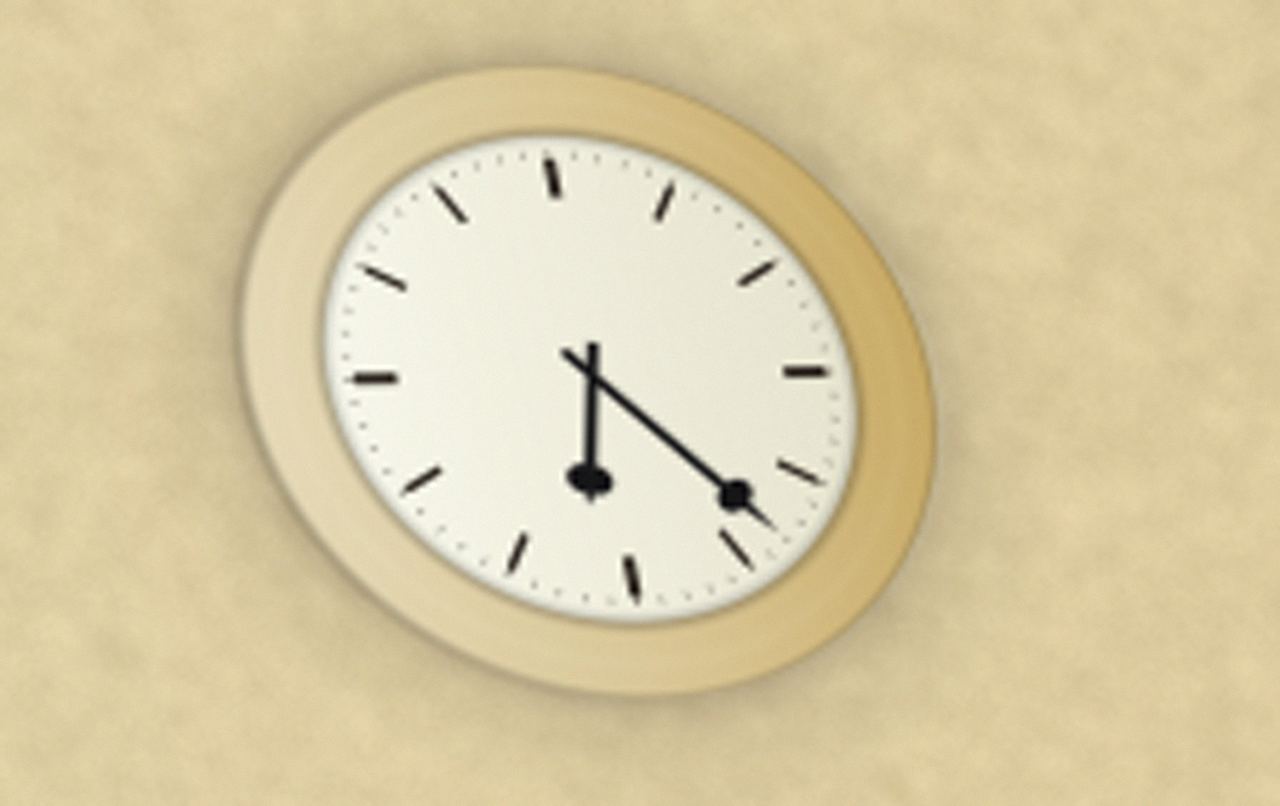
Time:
6:23
